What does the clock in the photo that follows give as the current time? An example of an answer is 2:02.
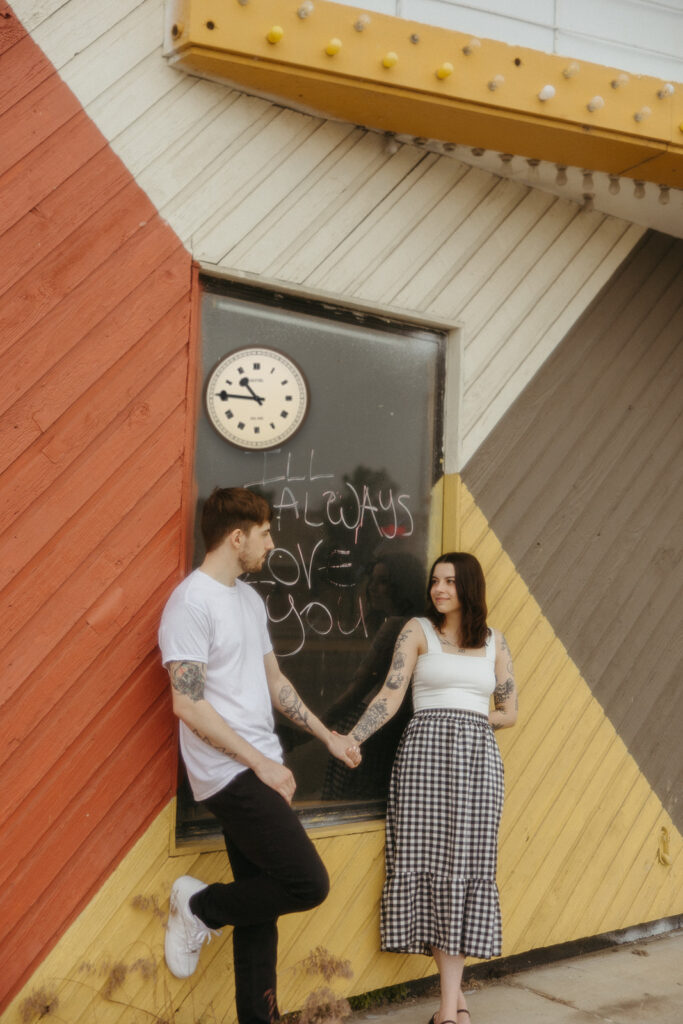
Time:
10:46
